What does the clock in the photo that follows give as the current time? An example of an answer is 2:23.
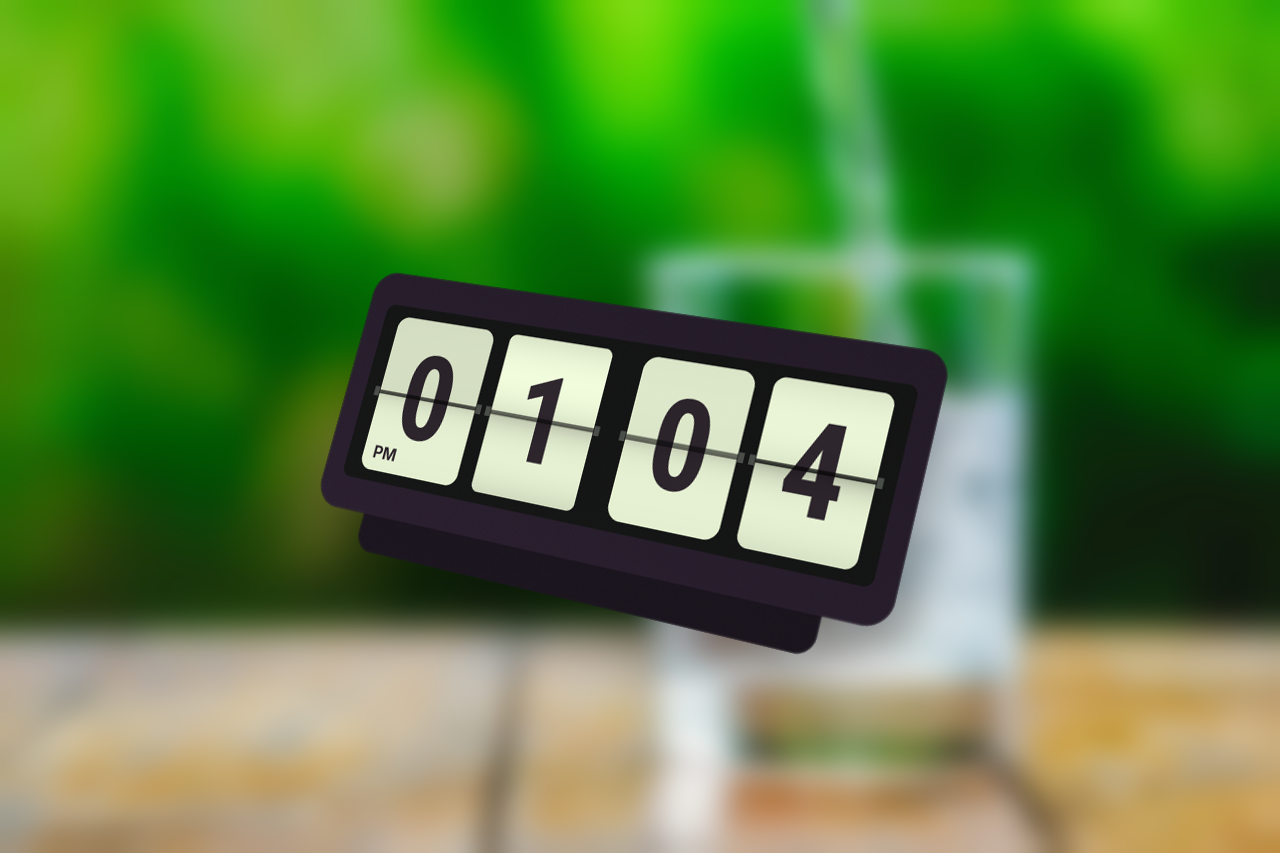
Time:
1:04
